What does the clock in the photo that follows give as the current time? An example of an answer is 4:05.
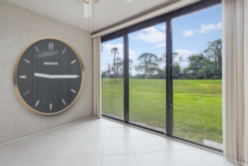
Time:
9:15
